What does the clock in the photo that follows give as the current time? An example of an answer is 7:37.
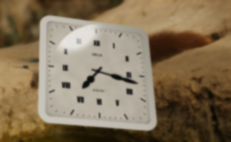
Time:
7:17
